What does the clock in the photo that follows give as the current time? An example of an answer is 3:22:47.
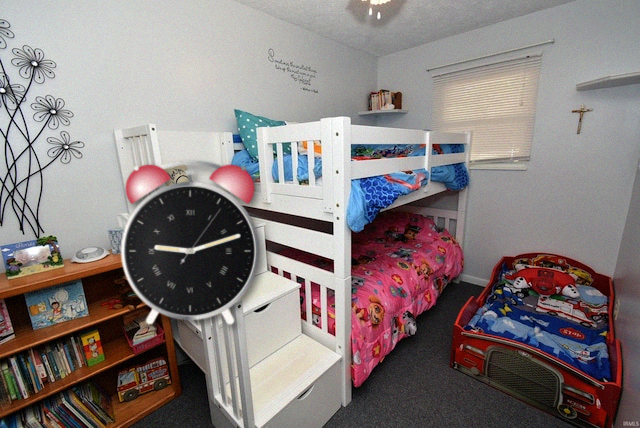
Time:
9:12:06
